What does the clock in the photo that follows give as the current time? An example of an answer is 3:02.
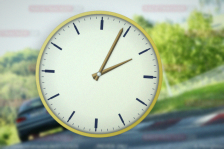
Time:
2:04
